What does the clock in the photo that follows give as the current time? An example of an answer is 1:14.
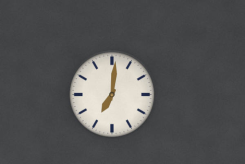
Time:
7:01
